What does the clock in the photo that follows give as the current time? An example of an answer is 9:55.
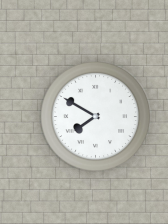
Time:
7:50
